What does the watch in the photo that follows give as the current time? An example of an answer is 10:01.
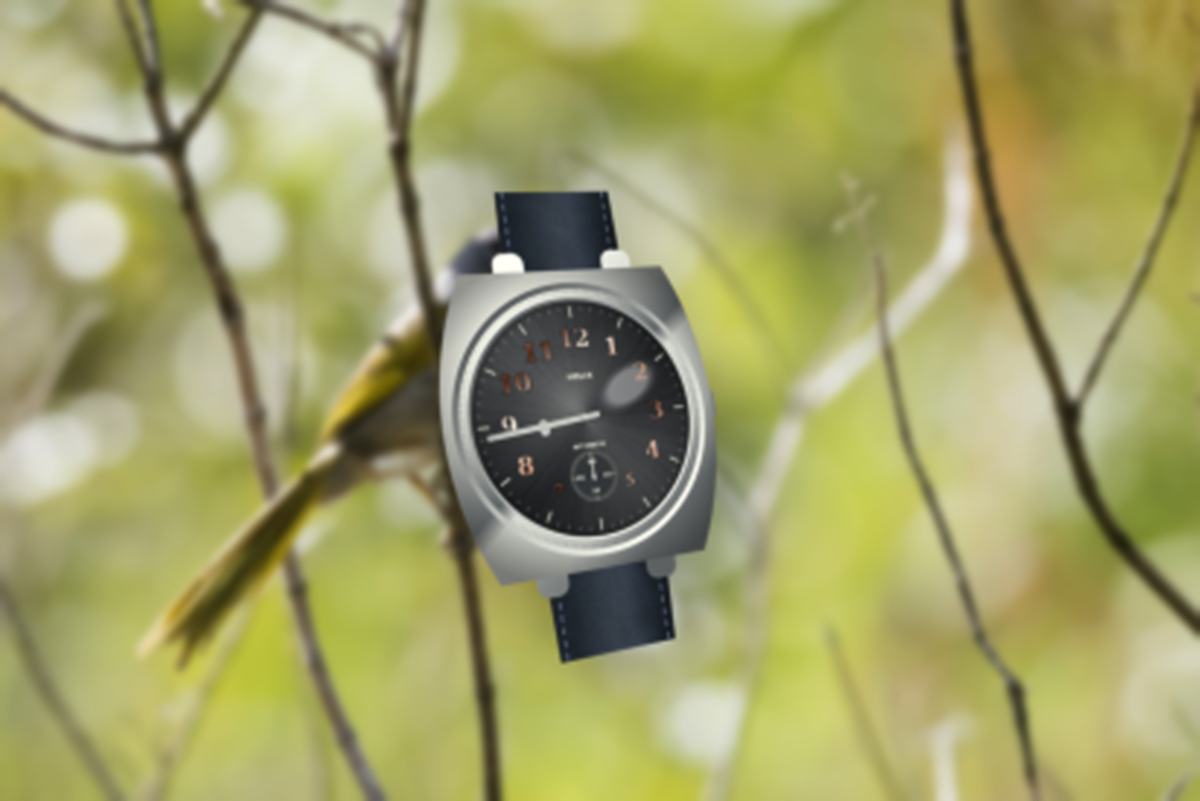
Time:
8:44
